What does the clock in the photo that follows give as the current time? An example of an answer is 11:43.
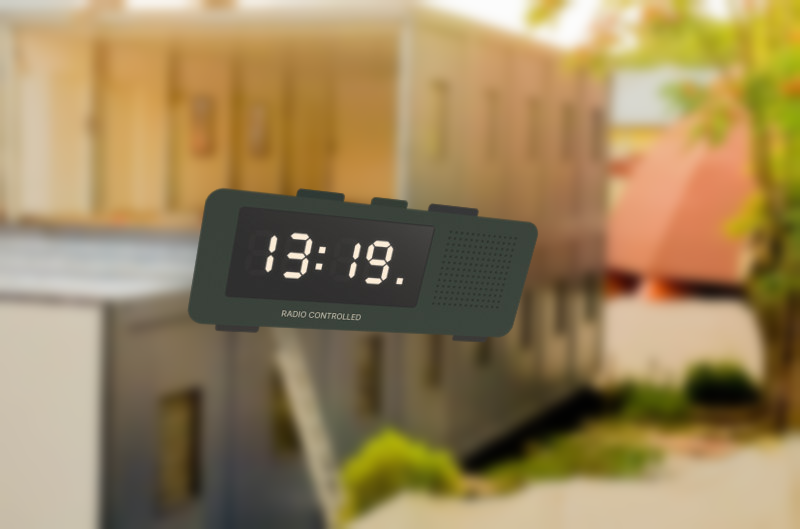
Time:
13:19
